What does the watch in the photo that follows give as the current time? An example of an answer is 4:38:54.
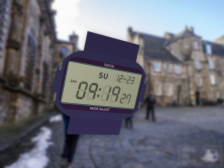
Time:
9:19:27
